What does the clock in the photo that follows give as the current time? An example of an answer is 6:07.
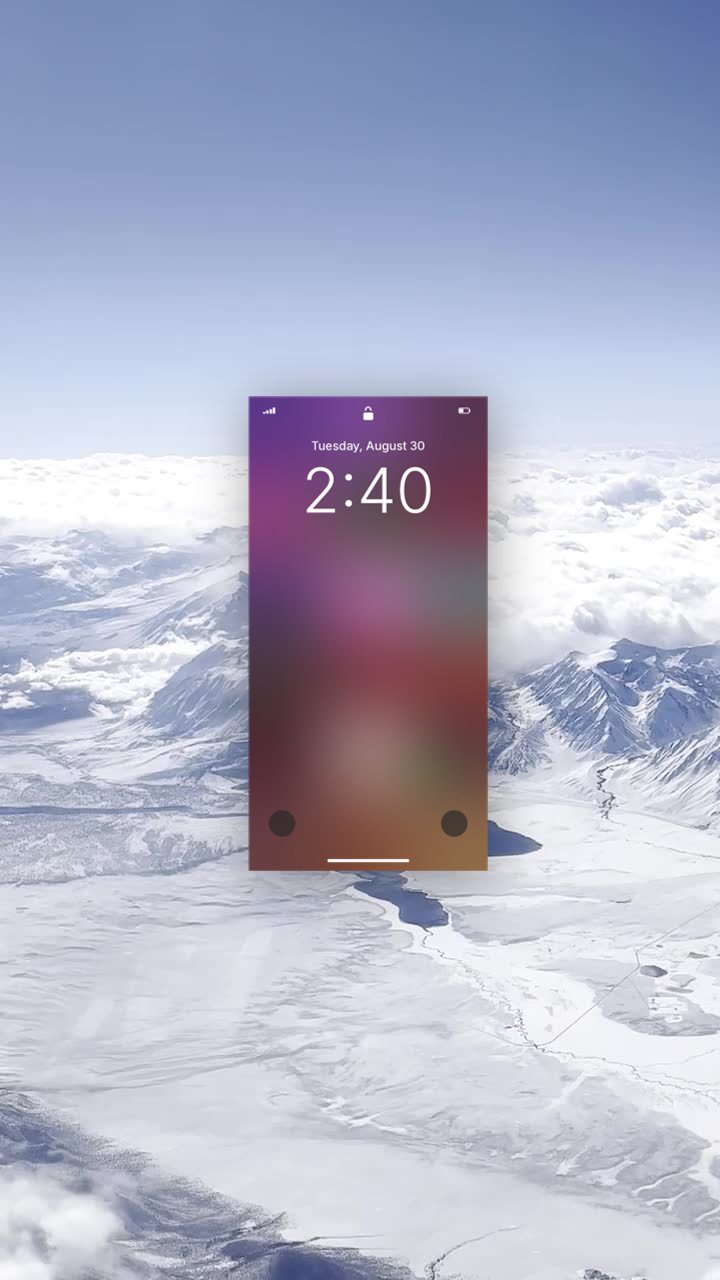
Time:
2:40
